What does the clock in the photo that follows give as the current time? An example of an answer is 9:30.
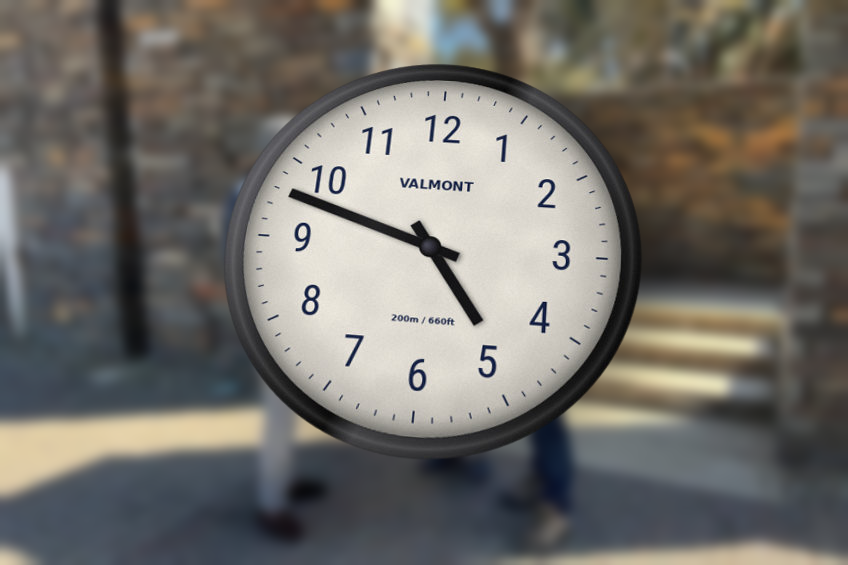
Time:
4:48
